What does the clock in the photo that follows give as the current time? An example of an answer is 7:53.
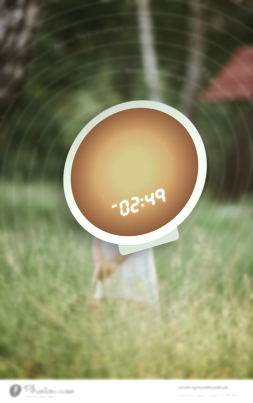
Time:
2:49
